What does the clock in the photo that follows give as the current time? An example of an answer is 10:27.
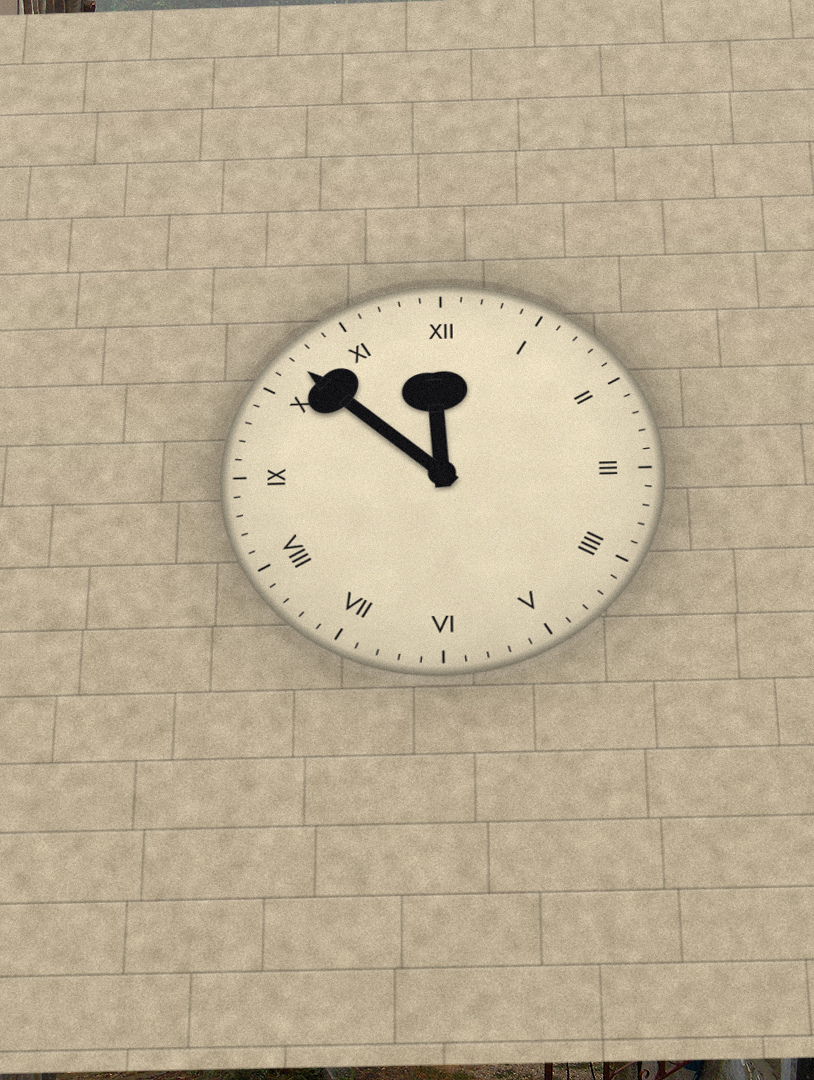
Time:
11:52
